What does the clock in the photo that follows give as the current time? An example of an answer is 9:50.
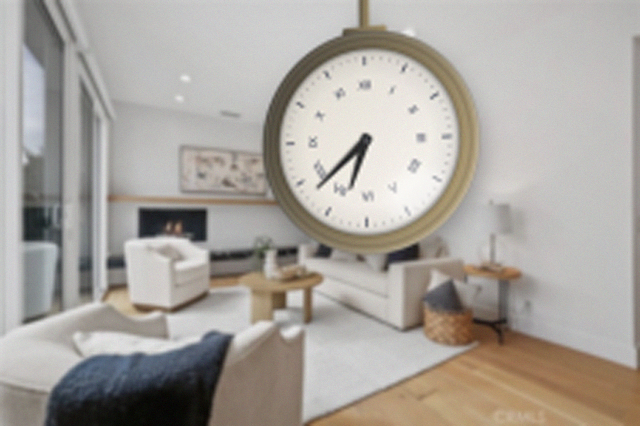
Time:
6:38
